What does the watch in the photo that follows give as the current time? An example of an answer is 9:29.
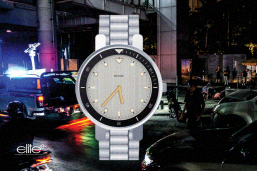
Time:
5:37
